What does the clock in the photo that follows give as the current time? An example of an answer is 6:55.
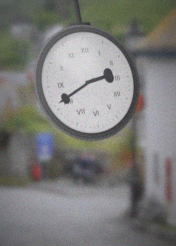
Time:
2:41
